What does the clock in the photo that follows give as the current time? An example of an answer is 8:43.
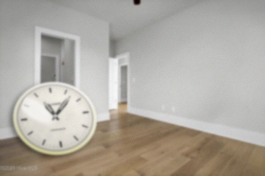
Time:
11:07
